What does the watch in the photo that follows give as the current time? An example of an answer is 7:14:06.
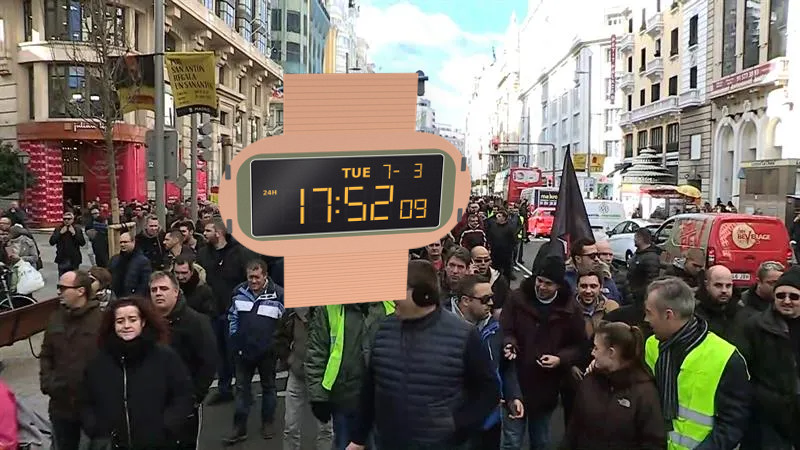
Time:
17:52:09
